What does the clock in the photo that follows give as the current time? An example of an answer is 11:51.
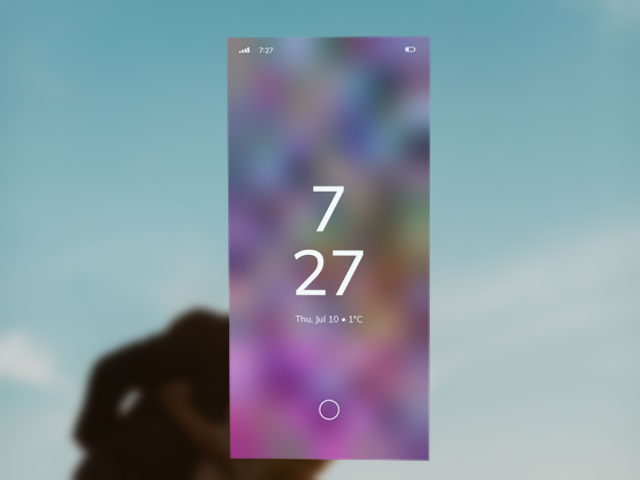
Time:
7:27
